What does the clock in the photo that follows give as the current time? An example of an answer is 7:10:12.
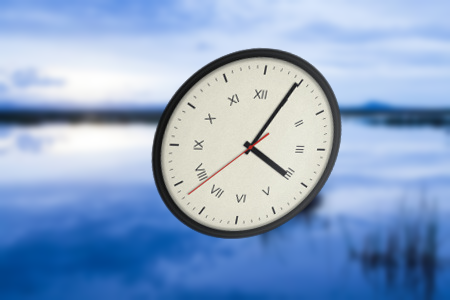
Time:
4:04:38
